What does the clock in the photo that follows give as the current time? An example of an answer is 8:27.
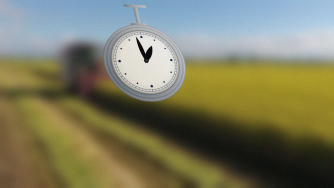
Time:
12:58
